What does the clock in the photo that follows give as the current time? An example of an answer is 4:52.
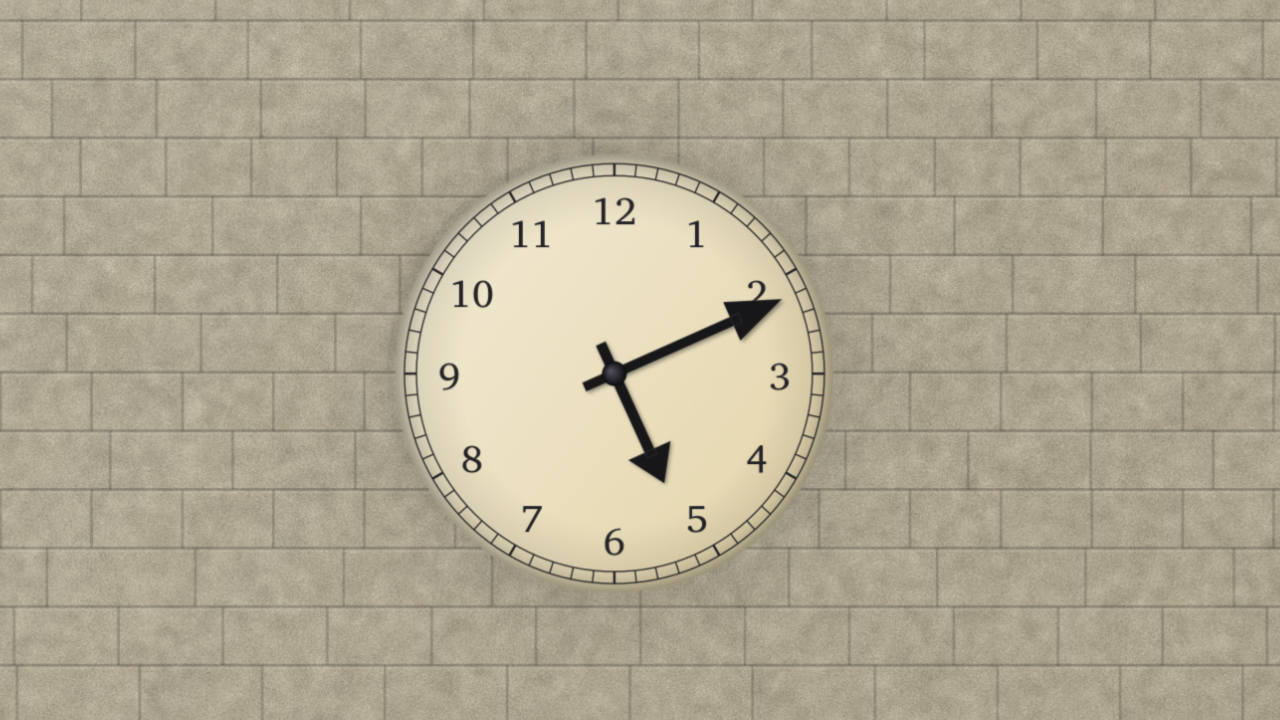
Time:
5:11
